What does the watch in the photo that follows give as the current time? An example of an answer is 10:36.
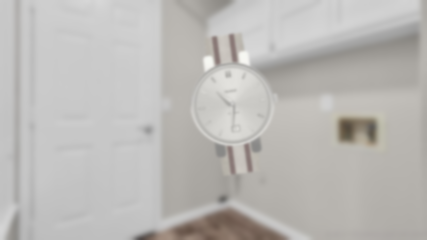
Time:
10:31
